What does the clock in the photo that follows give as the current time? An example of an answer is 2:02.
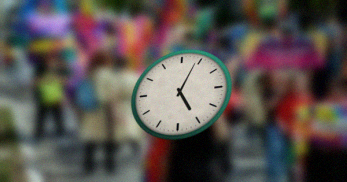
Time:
5:04
